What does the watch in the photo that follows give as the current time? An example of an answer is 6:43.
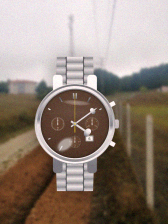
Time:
4:09
